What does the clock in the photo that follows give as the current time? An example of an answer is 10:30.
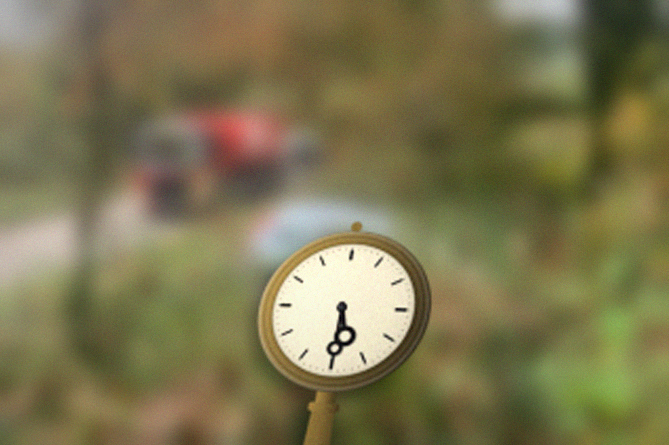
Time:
5:30
